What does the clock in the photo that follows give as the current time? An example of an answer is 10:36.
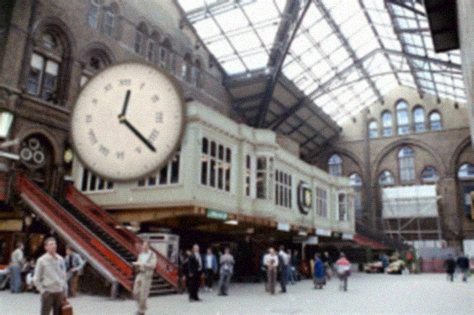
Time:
12:22
